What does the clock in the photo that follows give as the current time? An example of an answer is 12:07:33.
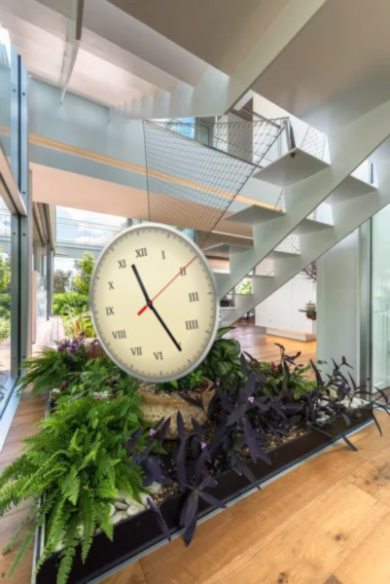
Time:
11:25:10
